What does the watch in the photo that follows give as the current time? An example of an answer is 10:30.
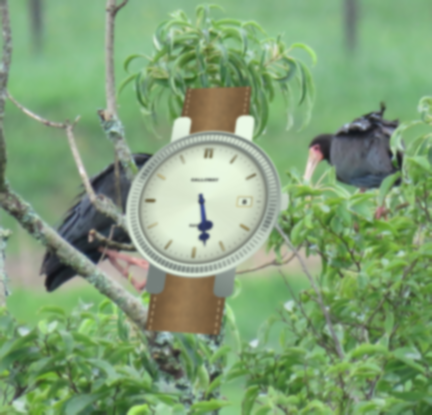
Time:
5:28
